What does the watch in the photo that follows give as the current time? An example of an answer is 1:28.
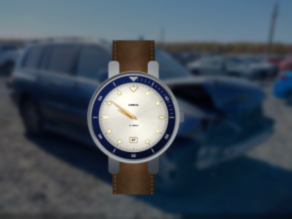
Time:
9:51
